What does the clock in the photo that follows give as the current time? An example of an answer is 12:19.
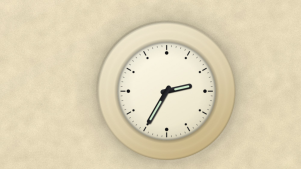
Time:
2:35
